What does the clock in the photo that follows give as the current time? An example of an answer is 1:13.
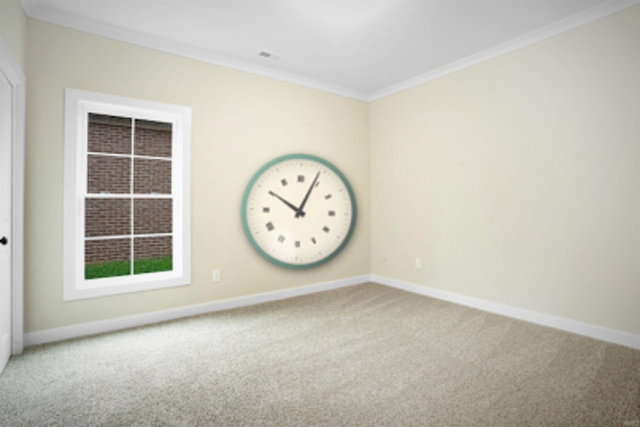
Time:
10:04
